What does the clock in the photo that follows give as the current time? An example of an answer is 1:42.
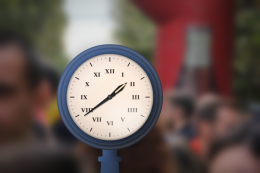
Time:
1:39
